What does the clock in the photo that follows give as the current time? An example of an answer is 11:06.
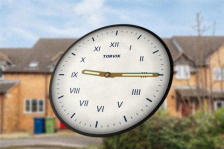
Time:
9:15
